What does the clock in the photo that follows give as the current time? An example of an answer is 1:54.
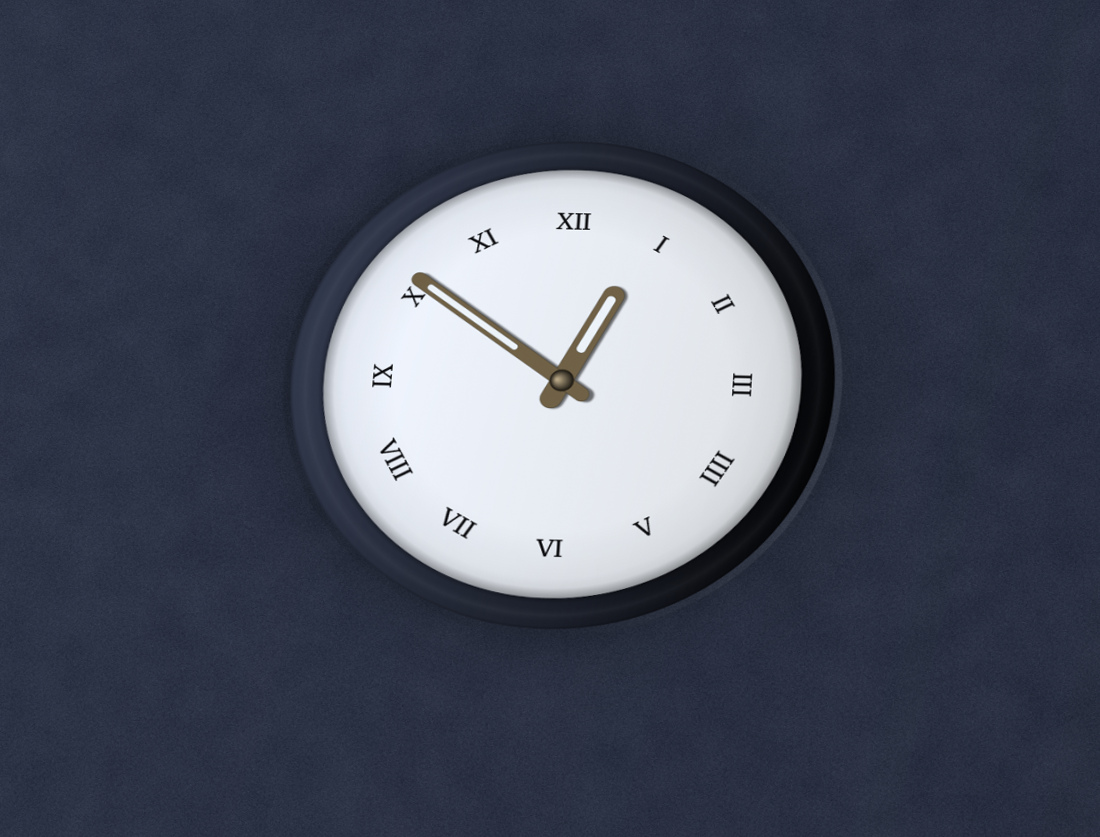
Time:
12:51
